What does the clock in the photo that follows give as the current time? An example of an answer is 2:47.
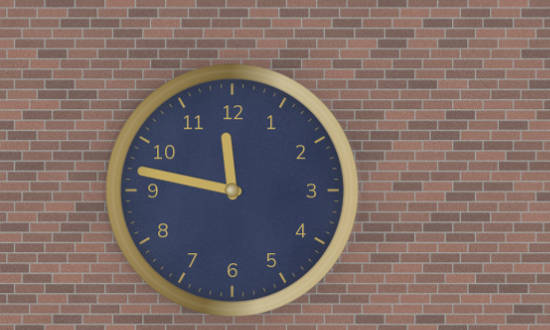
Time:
11:47
